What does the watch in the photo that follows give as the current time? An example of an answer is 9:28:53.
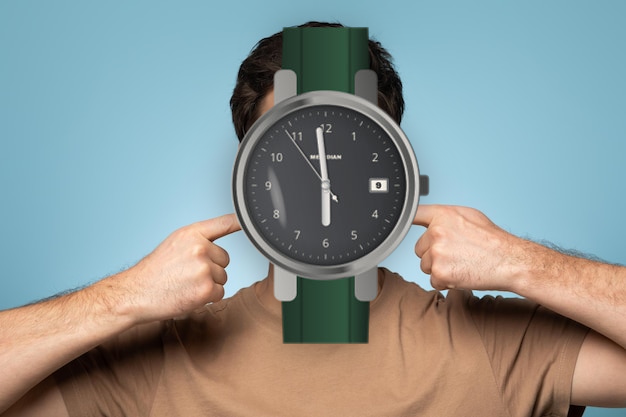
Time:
5:58:54
